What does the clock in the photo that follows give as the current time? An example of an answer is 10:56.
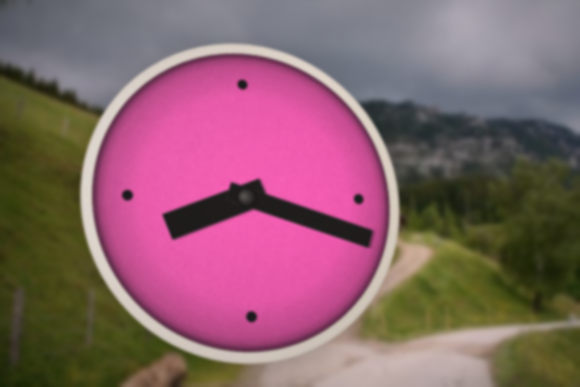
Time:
8:18
